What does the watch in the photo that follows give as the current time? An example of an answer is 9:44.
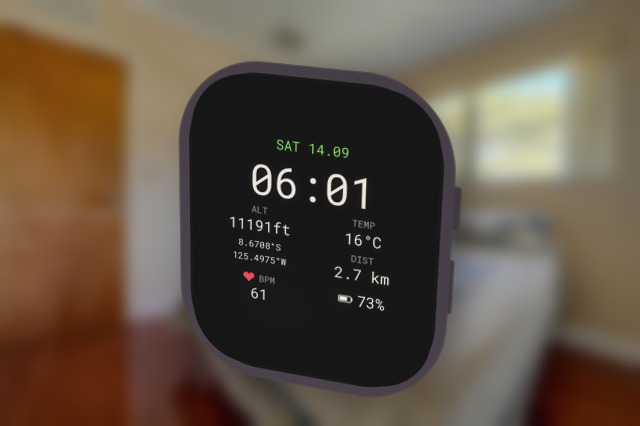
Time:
6:01
